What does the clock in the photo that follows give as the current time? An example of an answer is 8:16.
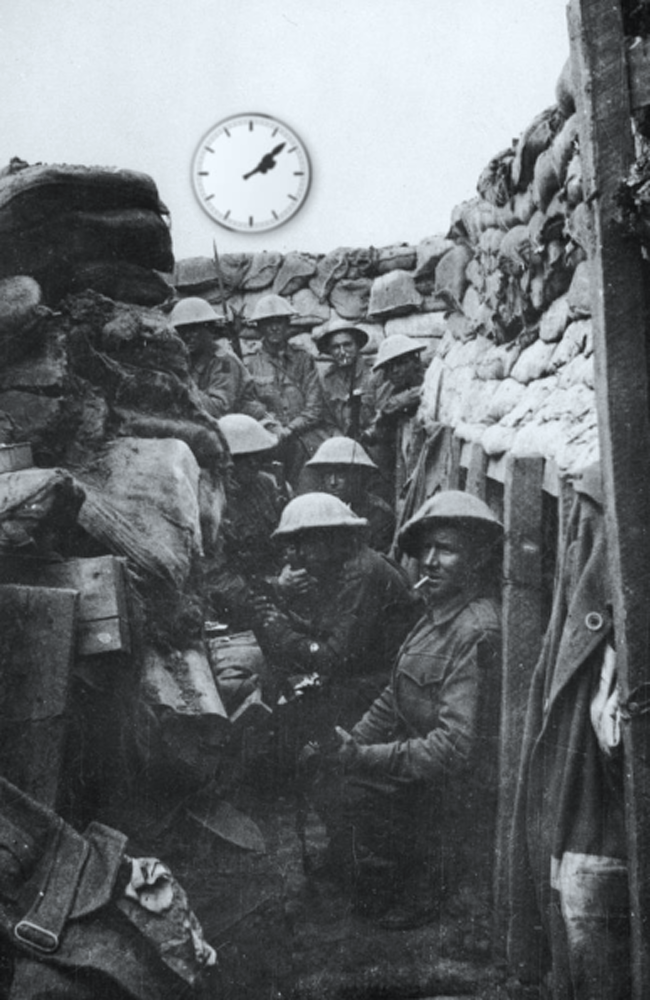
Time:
2:08
